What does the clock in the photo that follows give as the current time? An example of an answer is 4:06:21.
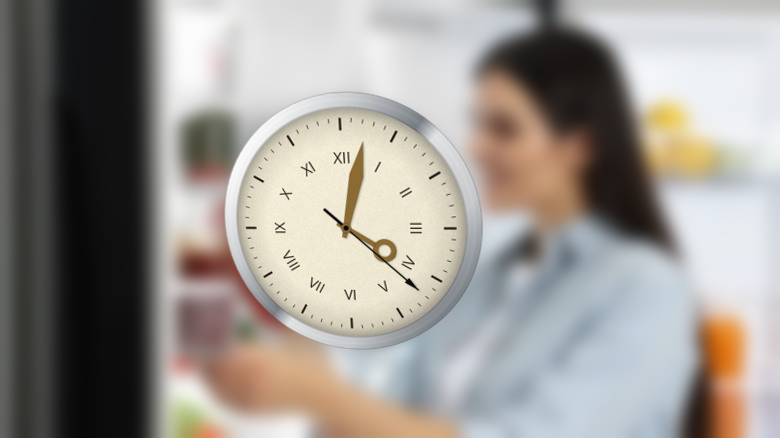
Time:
4:02:22
